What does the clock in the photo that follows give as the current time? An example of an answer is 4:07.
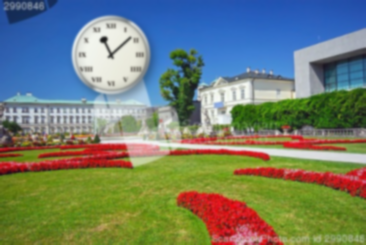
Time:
11:08
